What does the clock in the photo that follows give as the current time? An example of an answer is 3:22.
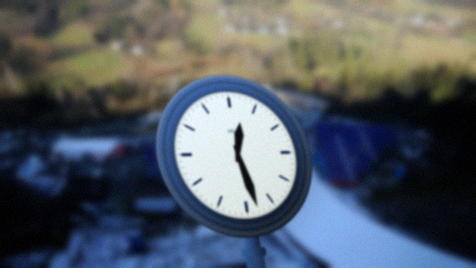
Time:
12:28
